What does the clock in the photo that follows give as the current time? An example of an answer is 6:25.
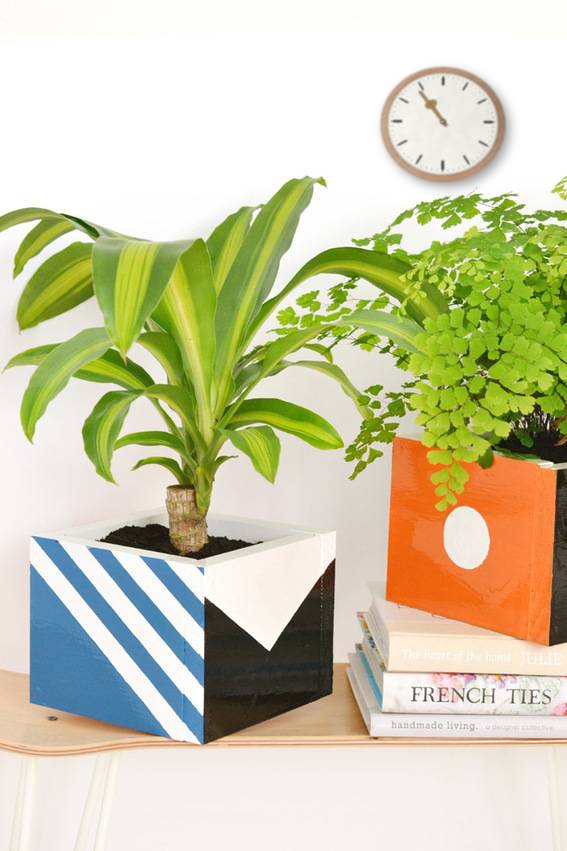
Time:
10:54
